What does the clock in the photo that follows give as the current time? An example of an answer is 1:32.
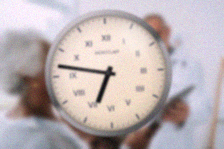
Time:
6:47
